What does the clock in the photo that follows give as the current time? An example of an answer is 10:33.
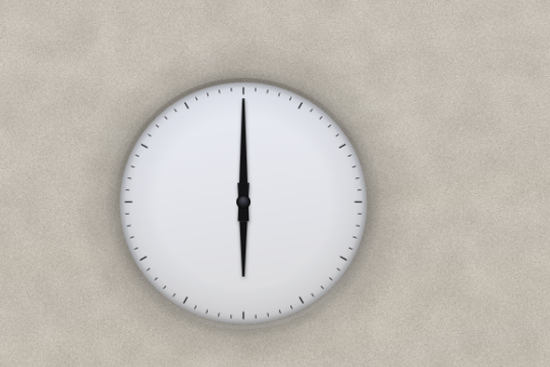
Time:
6:00
